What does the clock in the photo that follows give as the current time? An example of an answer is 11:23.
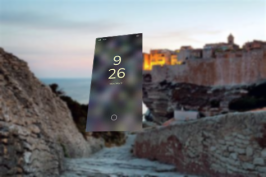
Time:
9:26
